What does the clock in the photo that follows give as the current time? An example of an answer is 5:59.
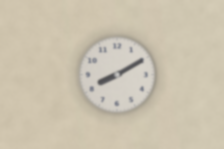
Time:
8:10
